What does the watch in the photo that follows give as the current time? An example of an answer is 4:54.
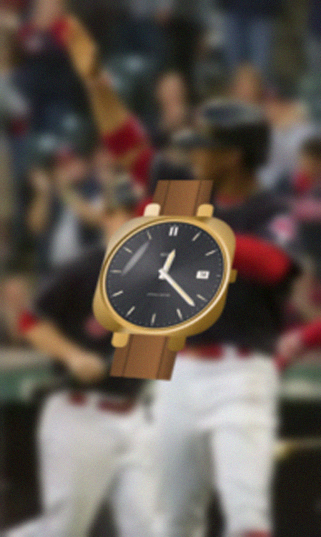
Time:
12:22
